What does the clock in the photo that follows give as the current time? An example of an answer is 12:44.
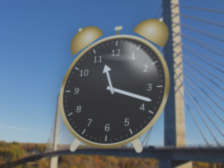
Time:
11:18
